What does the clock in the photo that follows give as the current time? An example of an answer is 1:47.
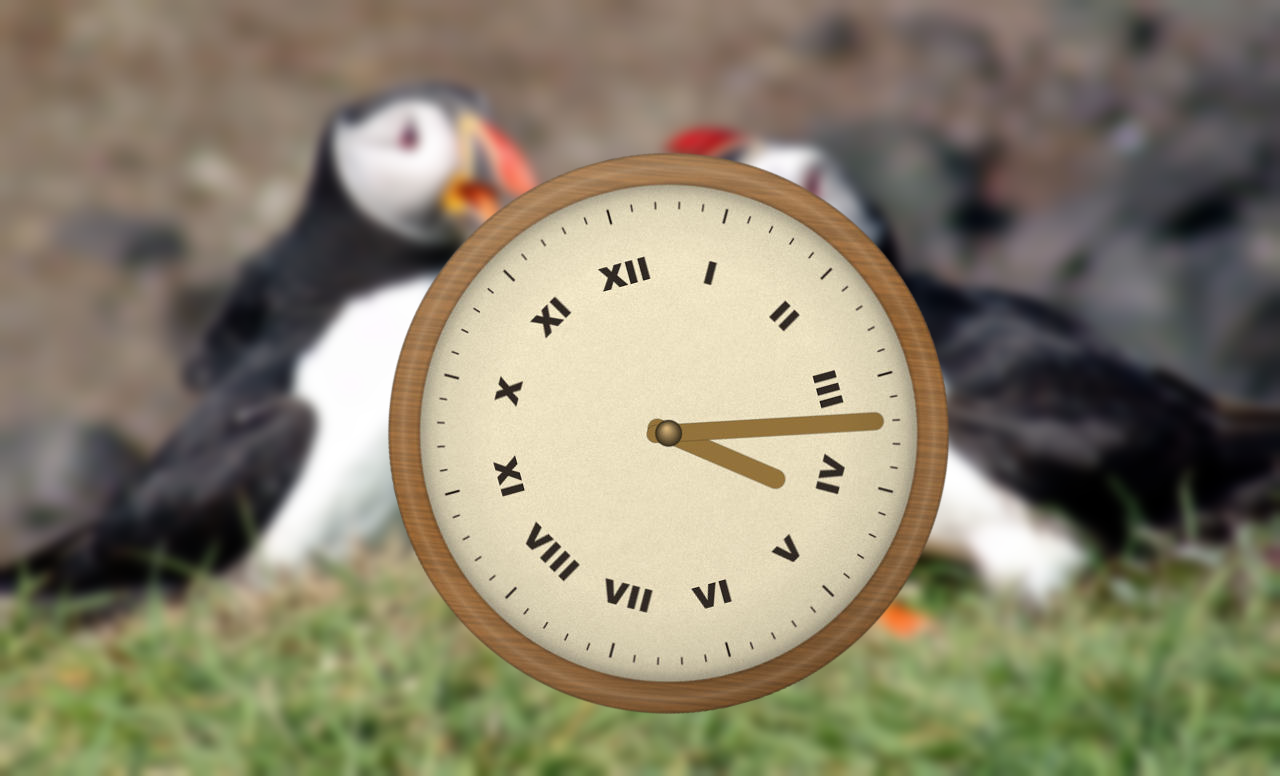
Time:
4:17
